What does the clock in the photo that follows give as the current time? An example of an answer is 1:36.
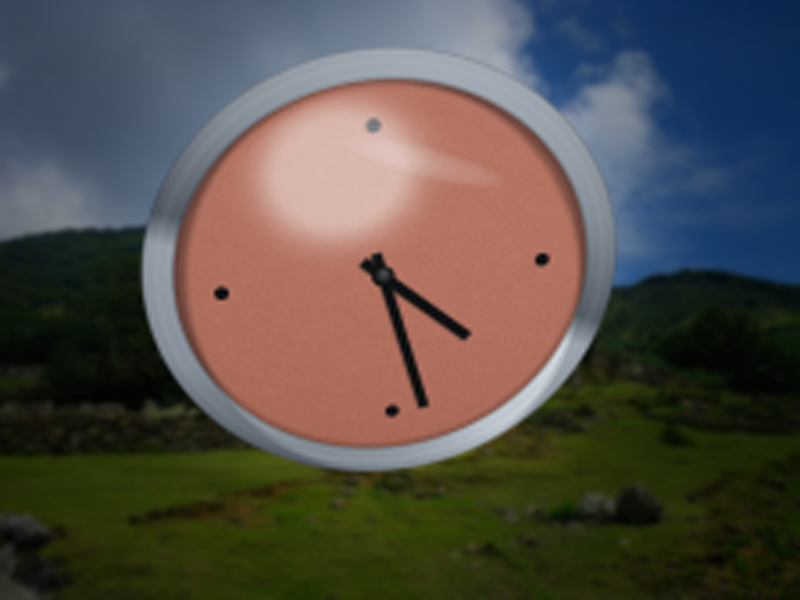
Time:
4:28
